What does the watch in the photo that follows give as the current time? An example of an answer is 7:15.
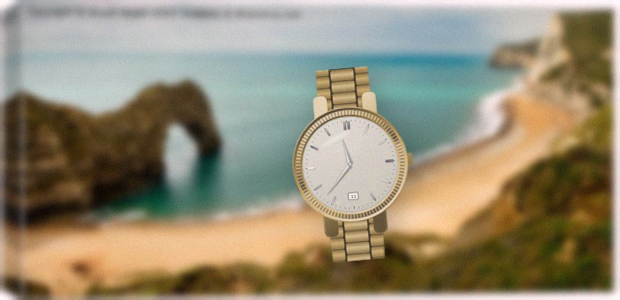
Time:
11:37
